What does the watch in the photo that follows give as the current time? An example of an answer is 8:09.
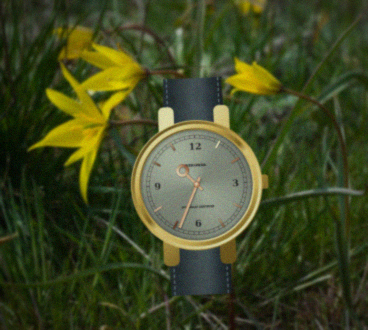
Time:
10:34
